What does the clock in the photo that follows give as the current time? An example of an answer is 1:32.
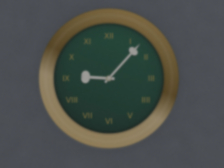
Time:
9:07
